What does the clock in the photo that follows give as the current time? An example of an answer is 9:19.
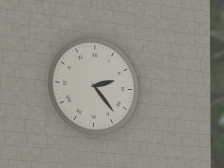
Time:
2:23
